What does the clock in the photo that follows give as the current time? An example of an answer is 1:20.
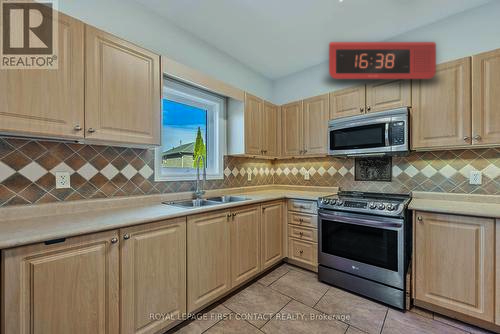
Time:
16:38
